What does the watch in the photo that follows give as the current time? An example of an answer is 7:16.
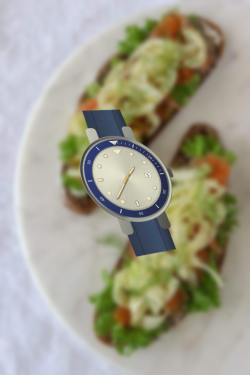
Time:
1:37
